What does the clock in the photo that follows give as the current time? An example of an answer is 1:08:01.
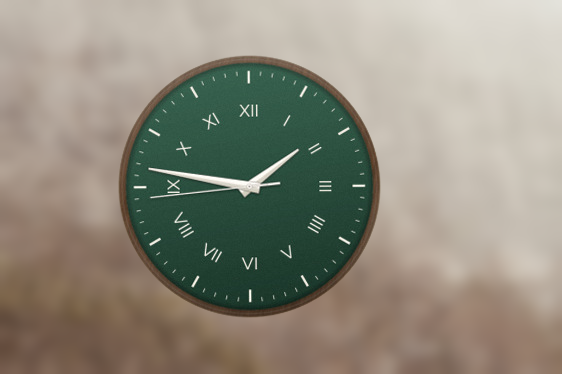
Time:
1:46:44
